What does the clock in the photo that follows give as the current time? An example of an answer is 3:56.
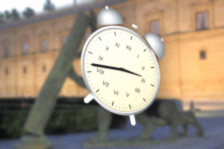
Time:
2:42
